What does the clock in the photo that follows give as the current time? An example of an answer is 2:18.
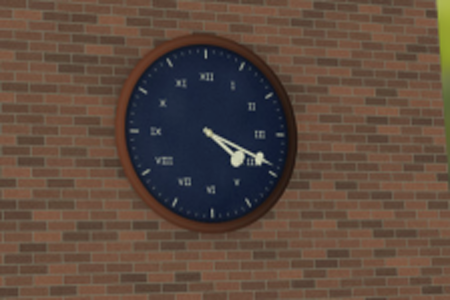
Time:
4:19
